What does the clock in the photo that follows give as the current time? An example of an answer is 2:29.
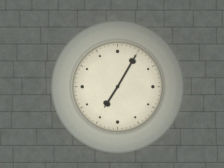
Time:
7:05
